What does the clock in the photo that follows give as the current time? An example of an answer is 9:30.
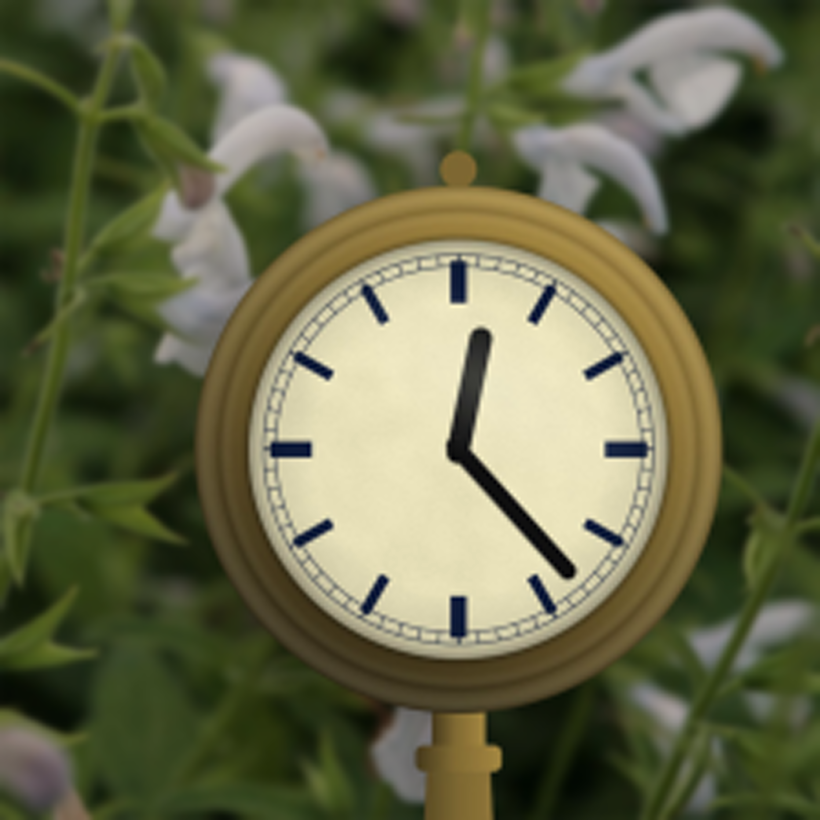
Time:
12:23
